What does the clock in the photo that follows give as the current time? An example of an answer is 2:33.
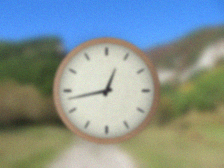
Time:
12:43
